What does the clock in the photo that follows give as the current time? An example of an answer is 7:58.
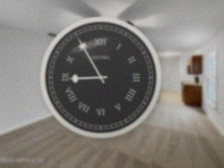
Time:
8:55
